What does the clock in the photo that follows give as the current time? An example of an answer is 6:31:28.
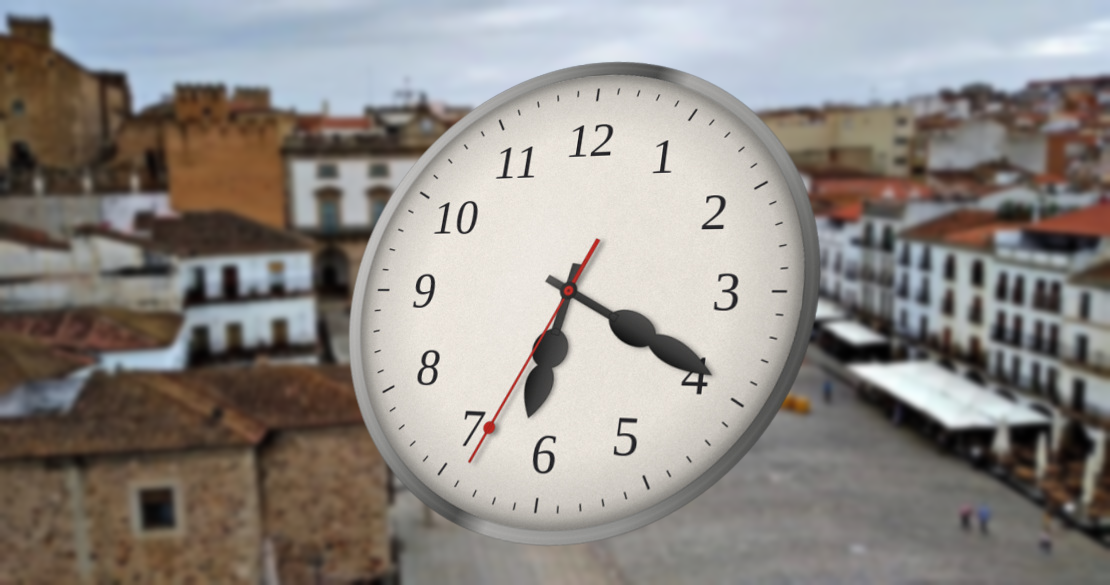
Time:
6:19:34
